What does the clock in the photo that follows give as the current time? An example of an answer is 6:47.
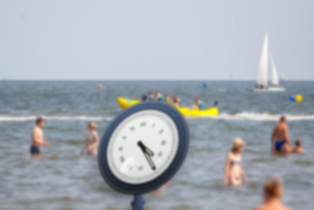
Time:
4:25
